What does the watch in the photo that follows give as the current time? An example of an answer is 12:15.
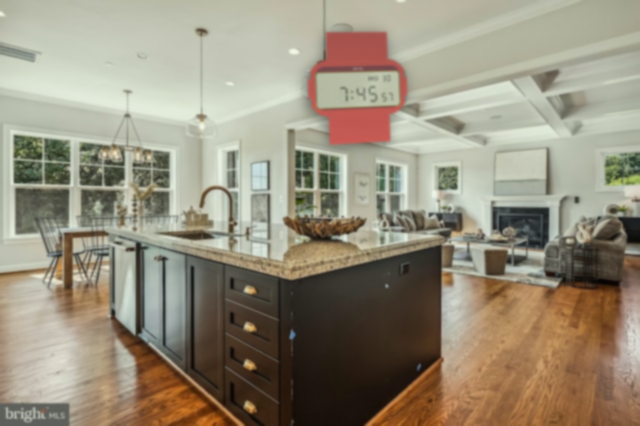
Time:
7:45
